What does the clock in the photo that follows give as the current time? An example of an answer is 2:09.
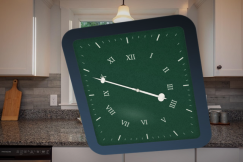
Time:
3:49
